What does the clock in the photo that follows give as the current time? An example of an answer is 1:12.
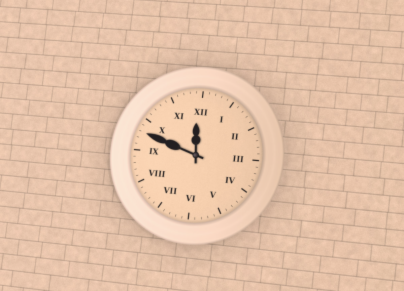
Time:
11:48
